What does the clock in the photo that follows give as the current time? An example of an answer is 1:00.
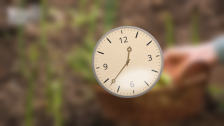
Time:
12:38
